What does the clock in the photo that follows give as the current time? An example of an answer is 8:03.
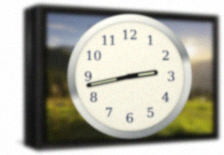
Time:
2:43
